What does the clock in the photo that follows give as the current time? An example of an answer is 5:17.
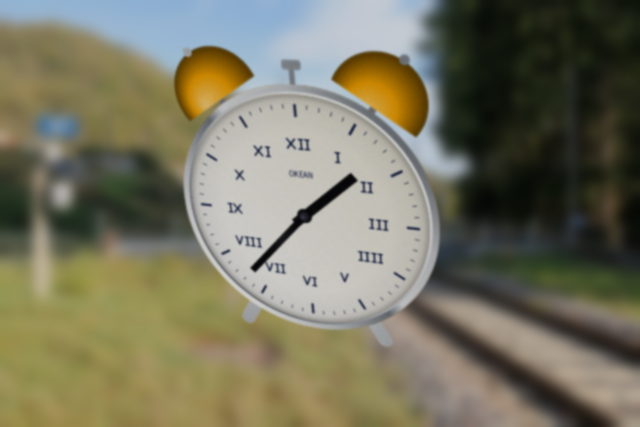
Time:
1:37
